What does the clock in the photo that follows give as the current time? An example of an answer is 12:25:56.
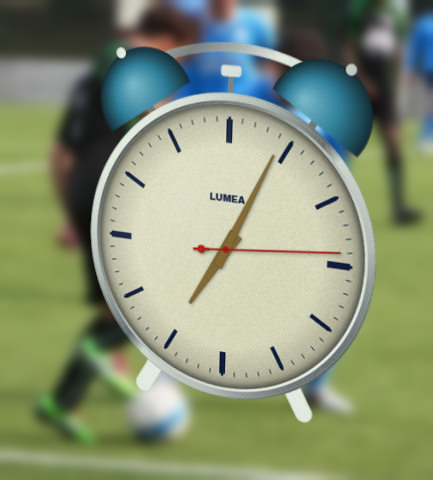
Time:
7:04:14
